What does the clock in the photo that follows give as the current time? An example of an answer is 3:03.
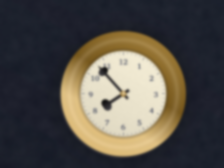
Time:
7:53
